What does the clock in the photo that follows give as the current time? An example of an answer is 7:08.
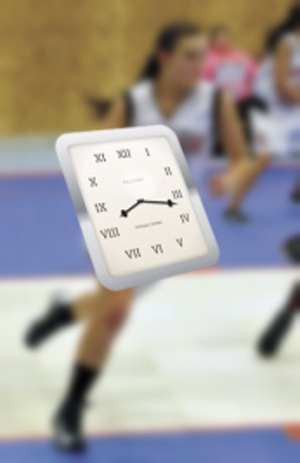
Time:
8:17
